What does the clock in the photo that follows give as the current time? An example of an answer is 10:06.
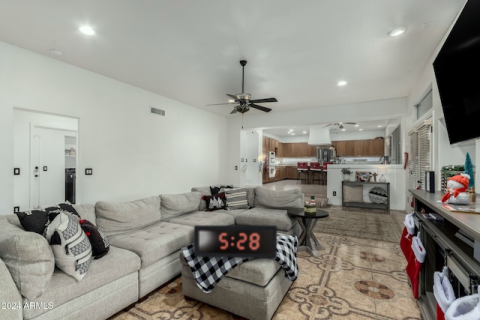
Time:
5:28
